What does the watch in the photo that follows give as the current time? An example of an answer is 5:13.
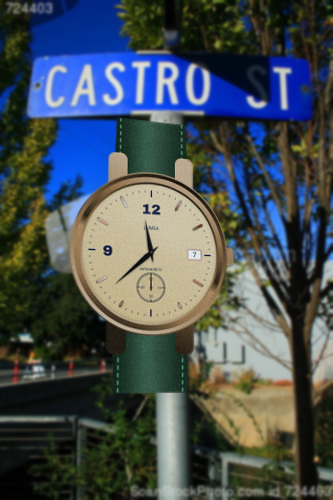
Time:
11:38
